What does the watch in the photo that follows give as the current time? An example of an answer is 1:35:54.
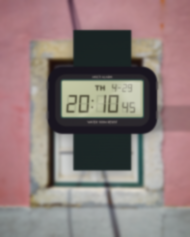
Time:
20:10:45
